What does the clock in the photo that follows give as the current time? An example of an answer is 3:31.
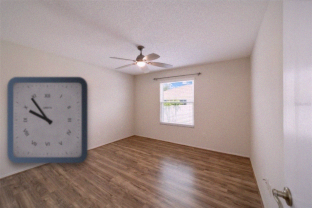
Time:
9:54
